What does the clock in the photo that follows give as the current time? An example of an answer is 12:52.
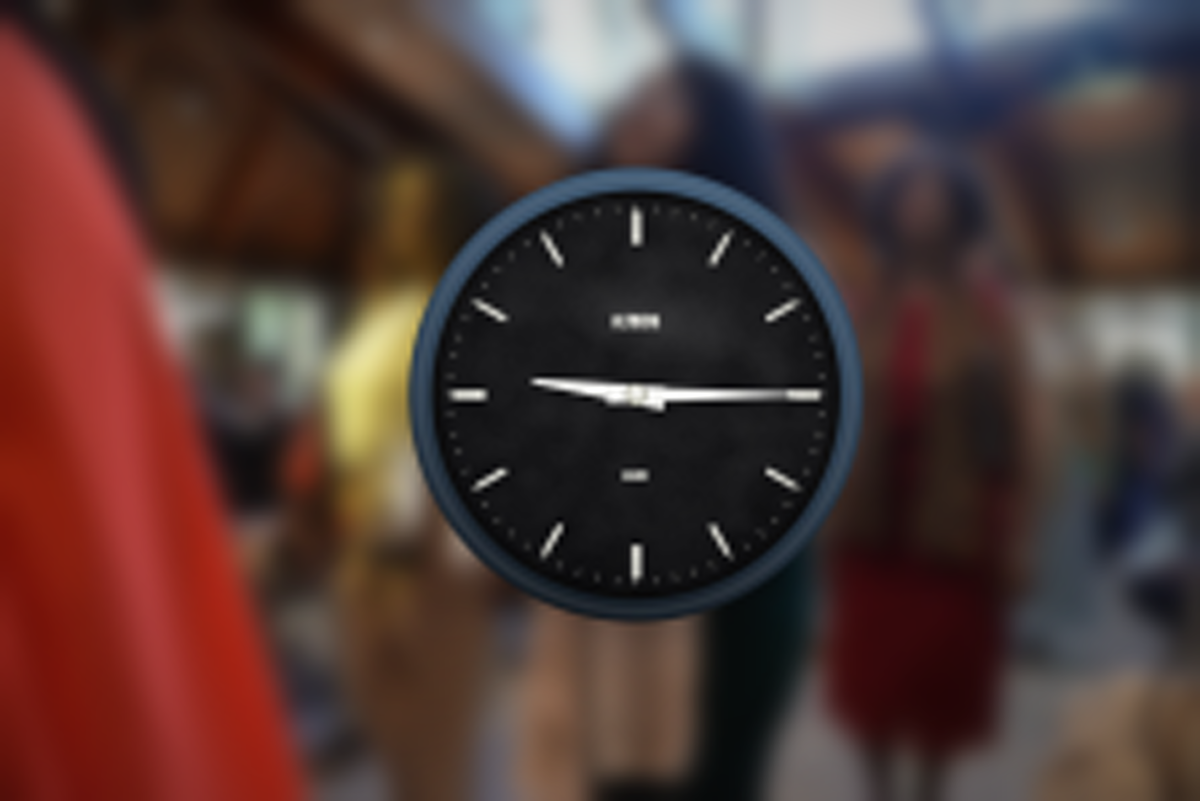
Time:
9:15
